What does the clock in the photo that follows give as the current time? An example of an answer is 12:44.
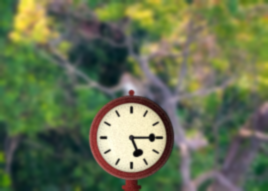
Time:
5:15
